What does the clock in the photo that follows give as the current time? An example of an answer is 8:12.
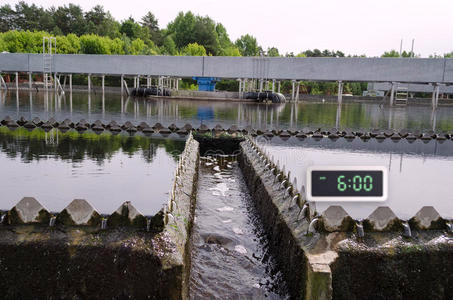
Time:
6:00
